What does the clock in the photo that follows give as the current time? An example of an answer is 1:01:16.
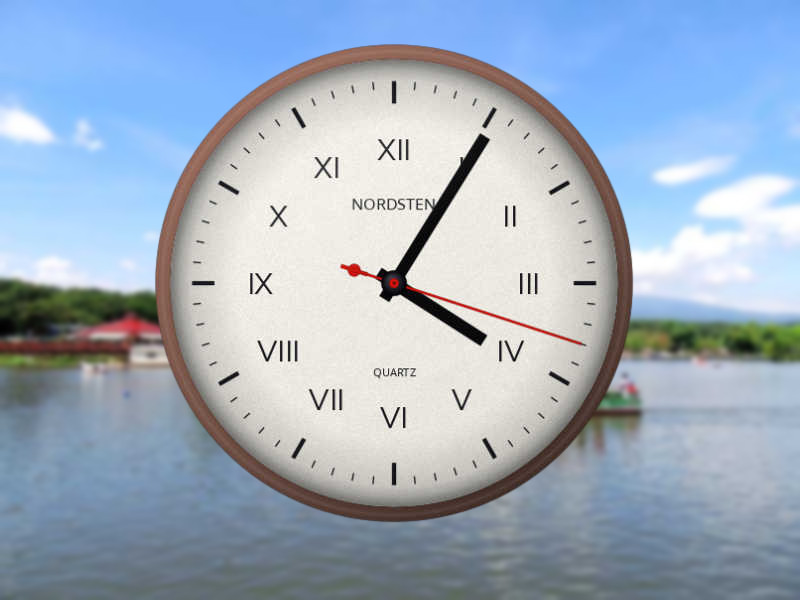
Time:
4:05:18
